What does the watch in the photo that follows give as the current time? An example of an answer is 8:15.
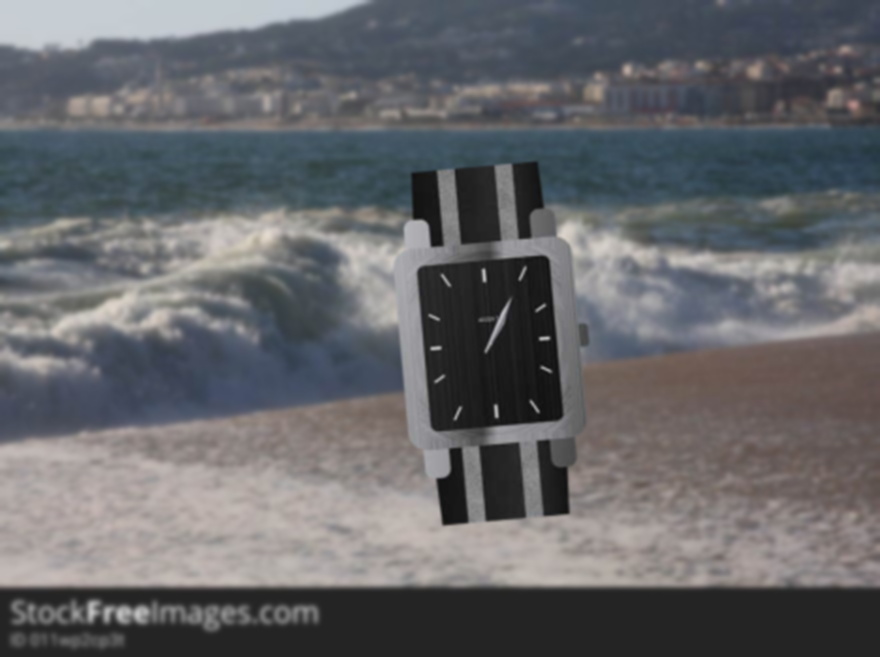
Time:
1:05
